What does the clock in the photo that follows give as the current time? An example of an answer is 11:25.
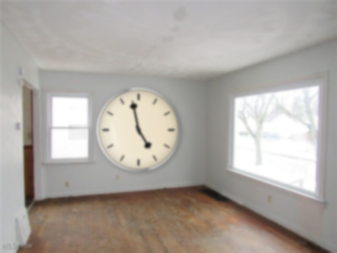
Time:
4:58
